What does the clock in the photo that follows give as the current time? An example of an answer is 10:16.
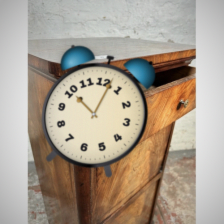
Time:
10:02
